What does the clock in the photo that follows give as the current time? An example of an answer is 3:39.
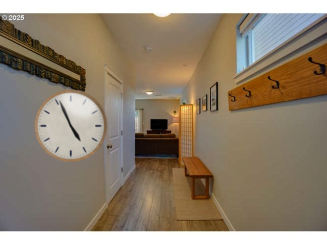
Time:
4:56
